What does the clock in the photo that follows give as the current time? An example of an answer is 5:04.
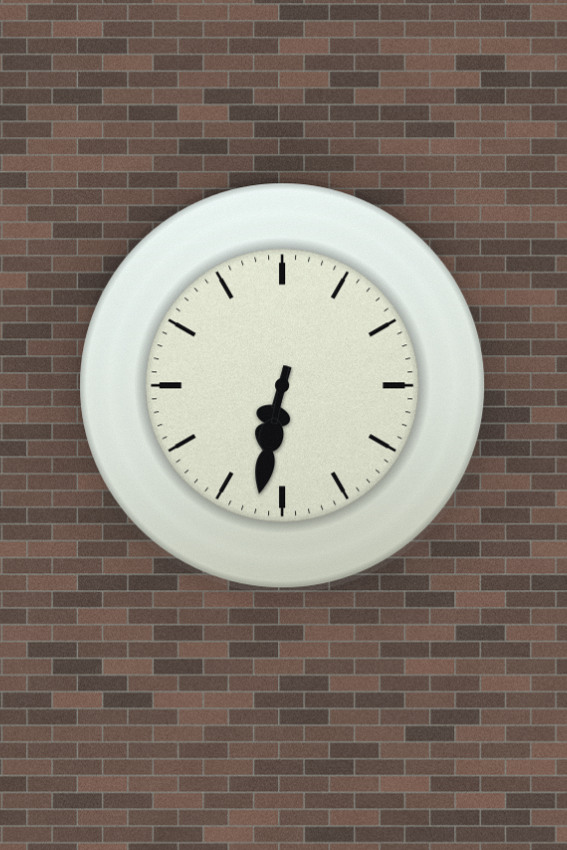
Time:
6:32
